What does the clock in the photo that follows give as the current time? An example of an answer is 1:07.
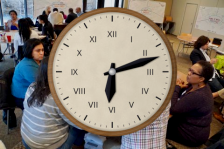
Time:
6:12
